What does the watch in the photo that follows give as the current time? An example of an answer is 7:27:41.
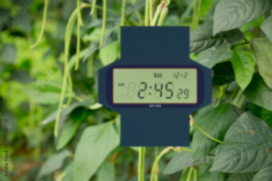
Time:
2:45:29
